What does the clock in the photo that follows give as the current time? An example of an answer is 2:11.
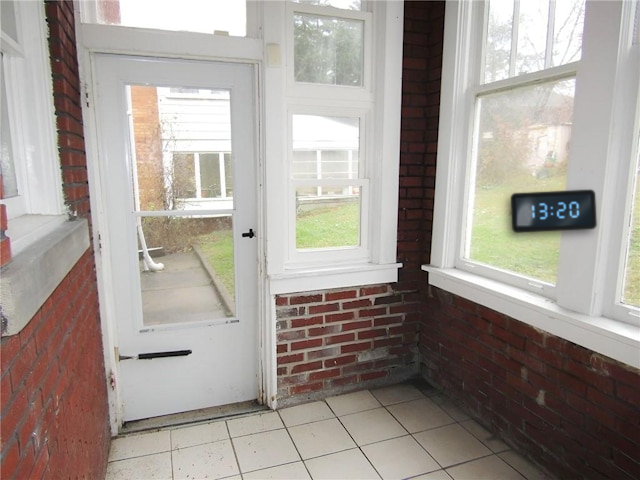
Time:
13:20
